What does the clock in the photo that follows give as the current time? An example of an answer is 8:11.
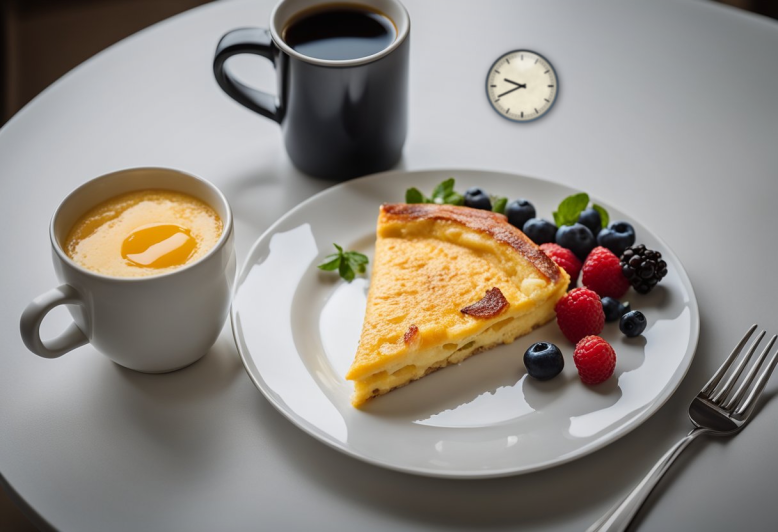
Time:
9:41
